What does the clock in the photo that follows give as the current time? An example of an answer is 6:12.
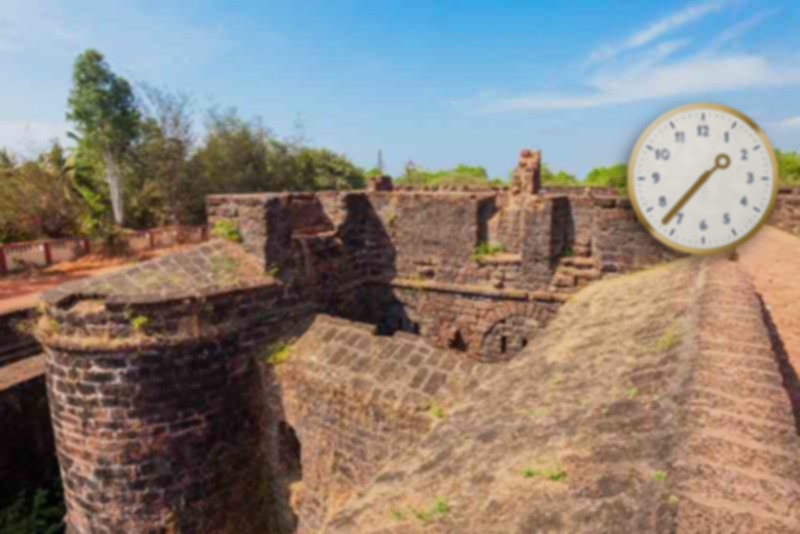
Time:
1:37
